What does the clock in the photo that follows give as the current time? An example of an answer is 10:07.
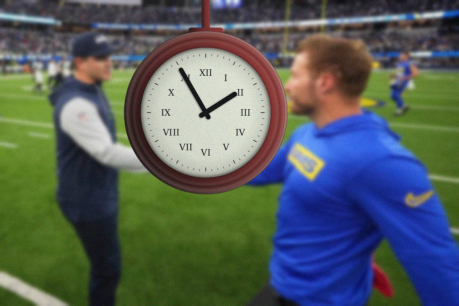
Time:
1:55
